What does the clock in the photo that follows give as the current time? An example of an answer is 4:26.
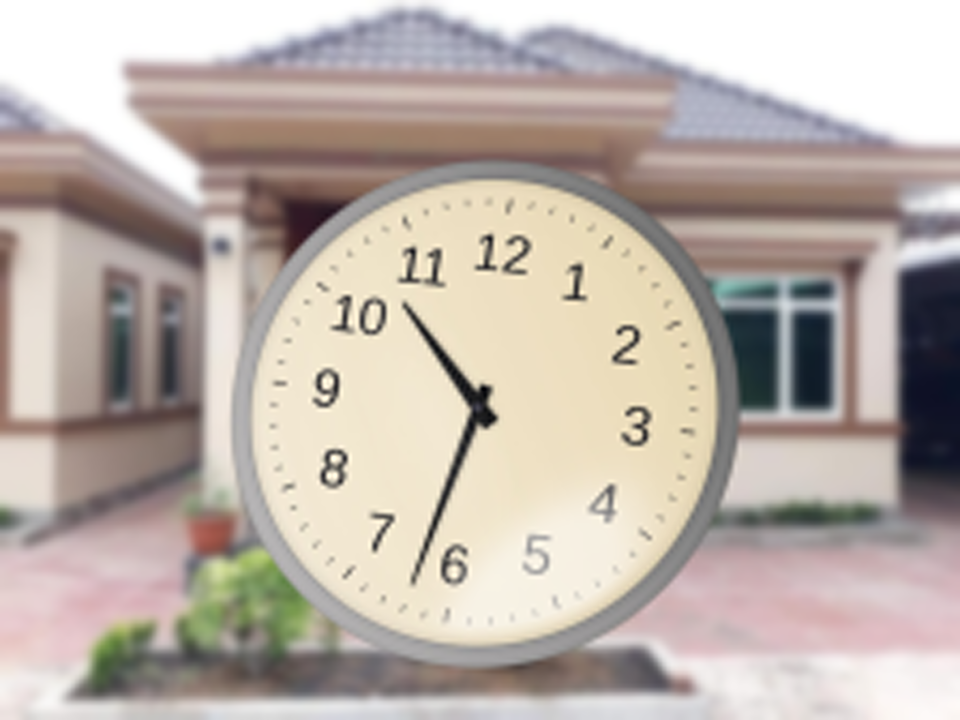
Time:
10:32
